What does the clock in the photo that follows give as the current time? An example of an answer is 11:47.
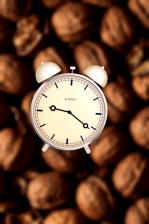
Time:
9:21
